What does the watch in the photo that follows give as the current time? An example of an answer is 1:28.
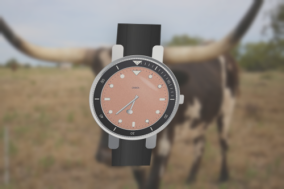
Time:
6:38
